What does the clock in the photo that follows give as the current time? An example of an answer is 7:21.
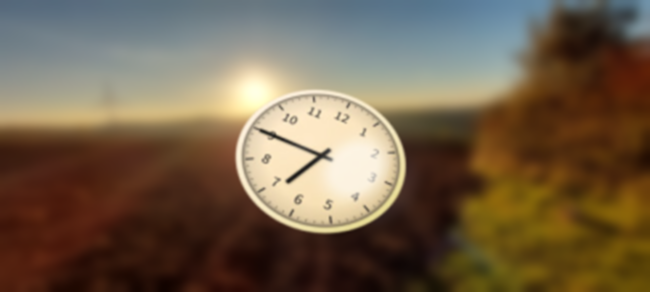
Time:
6:45
